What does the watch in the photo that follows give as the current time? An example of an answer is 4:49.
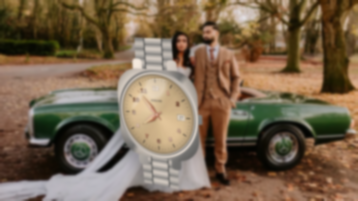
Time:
7:53
